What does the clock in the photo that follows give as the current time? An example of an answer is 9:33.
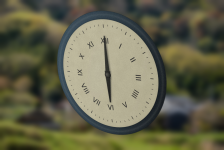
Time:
6:00
